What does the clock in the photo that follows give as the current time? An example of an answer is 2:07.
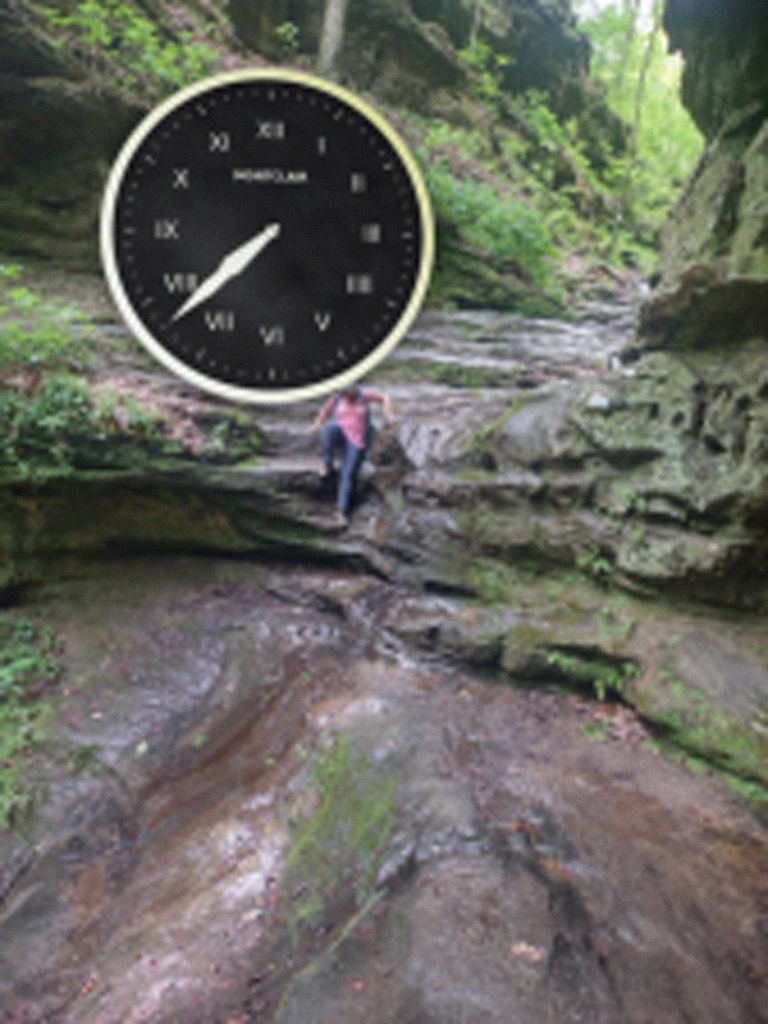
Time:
7:38
